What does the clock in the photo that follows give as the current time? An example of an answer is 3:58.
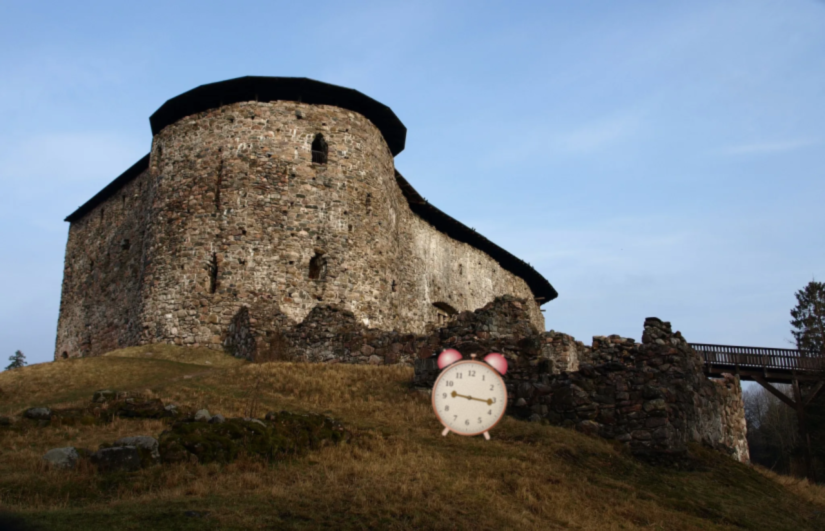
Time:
9:16
